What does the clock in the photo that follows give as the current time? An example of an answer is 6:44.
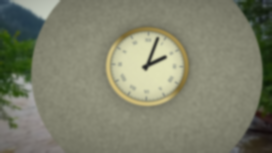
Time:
2:03
